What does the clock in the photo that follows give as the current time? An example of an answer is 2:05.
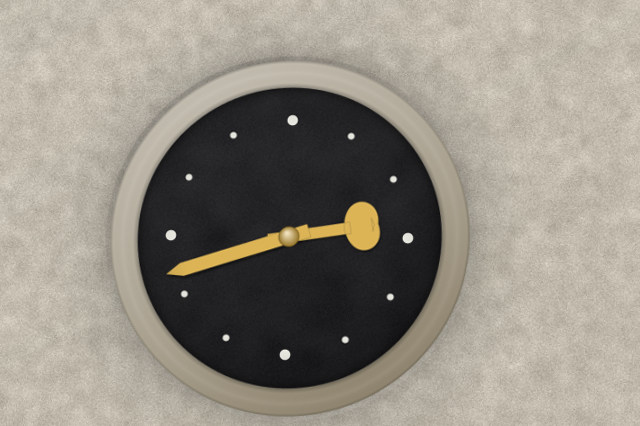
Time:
2:42
